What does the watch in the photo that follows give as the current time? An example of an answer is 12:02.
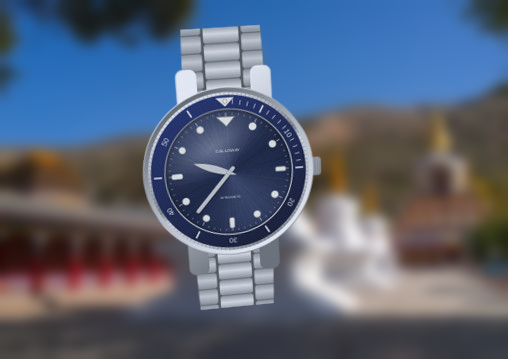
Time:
9:37
